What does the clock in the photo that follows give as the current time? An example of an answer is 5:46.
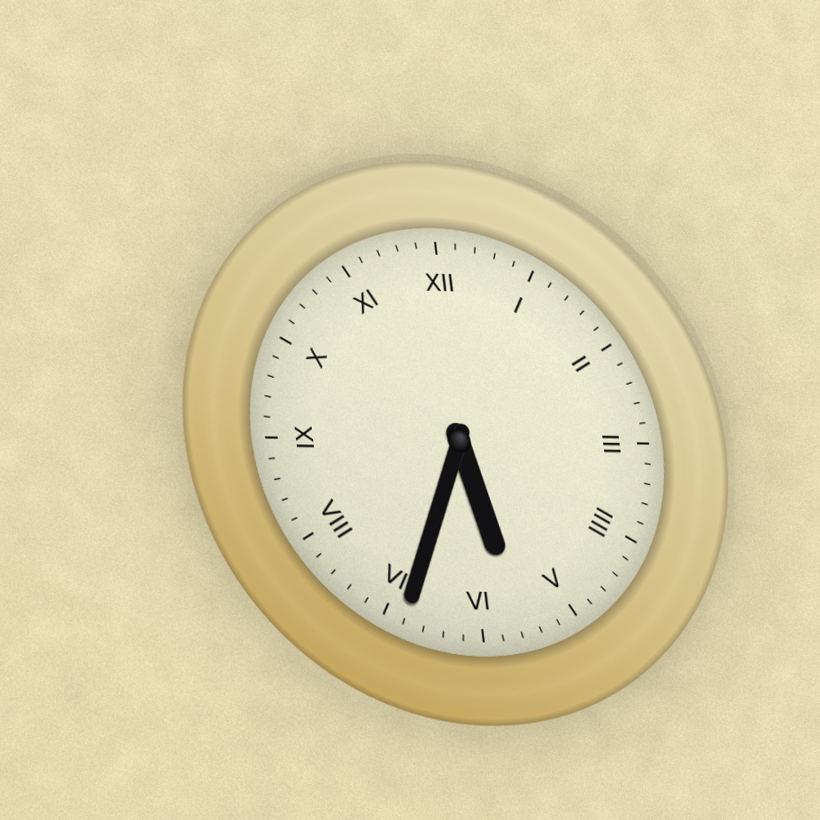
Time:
5:34
